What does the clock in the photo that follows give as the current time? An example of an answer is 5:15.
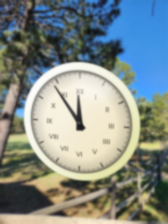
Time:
11:54
